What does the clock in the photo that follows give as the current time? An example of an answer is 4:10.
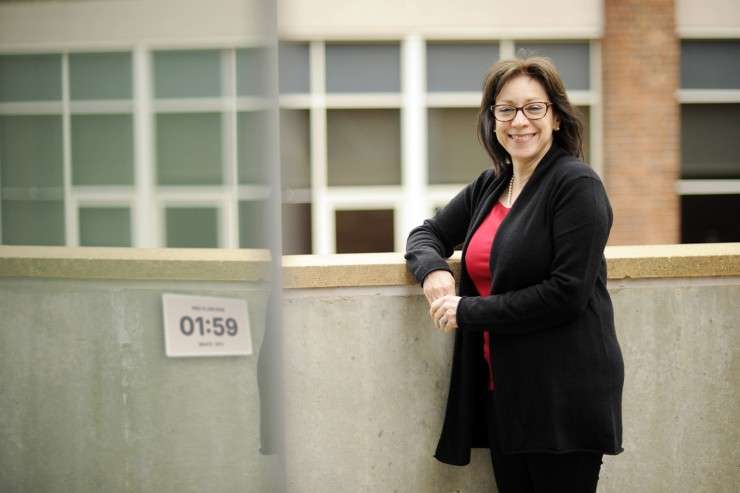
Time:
1:59
